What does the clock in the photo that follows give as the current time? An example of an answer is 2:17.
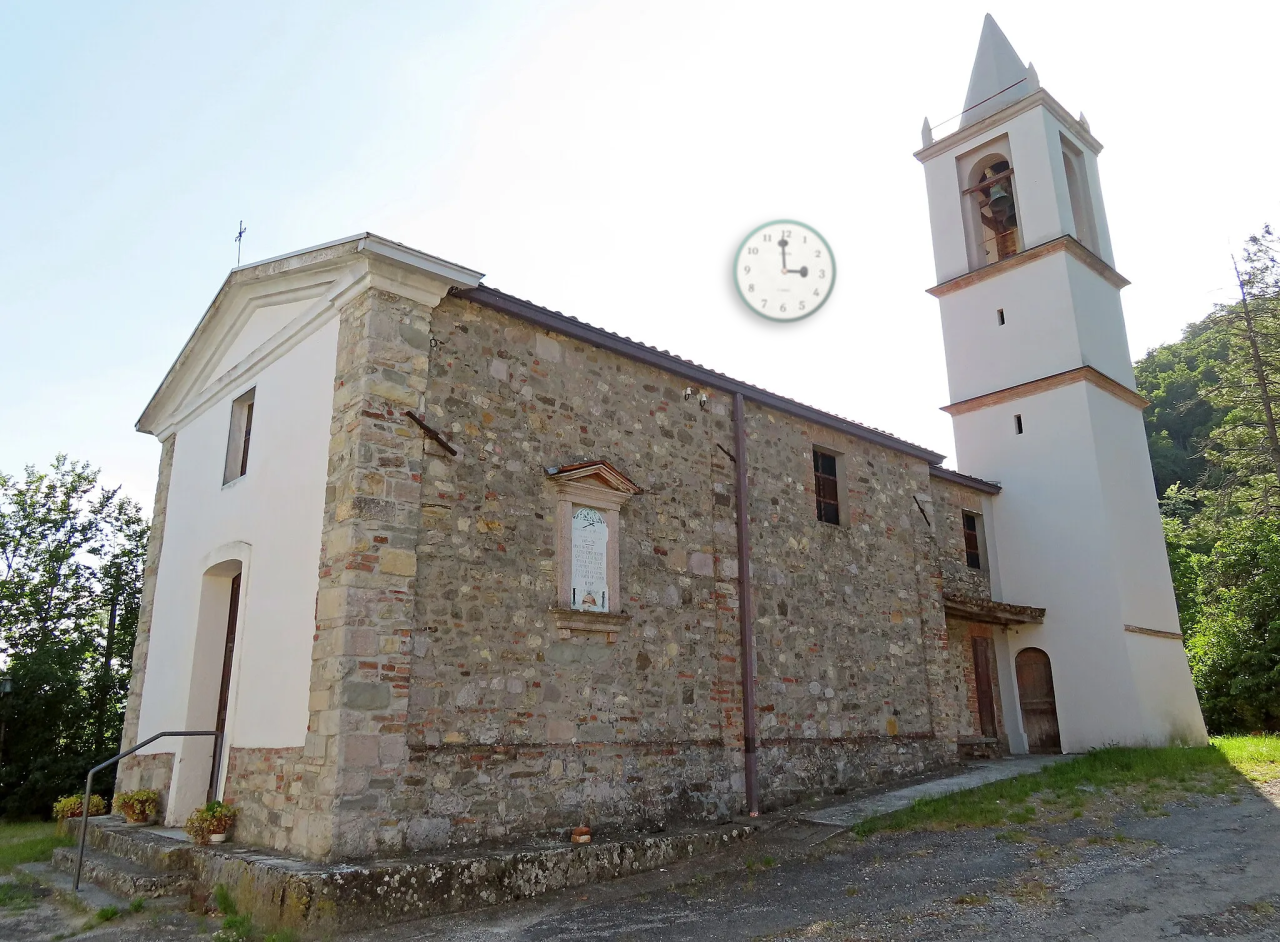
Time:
2:59
